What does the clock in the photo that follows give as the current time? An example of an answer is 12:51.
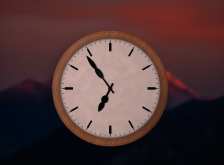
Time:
6:54
